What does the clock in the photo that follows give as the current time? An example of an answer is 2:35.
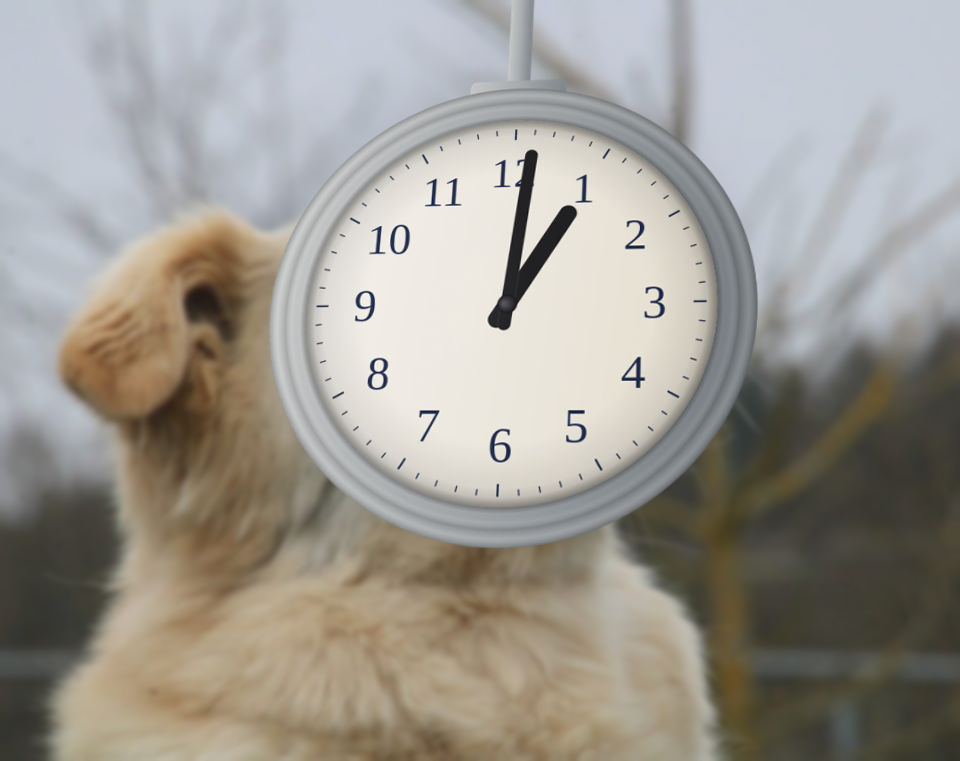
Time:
1:01
